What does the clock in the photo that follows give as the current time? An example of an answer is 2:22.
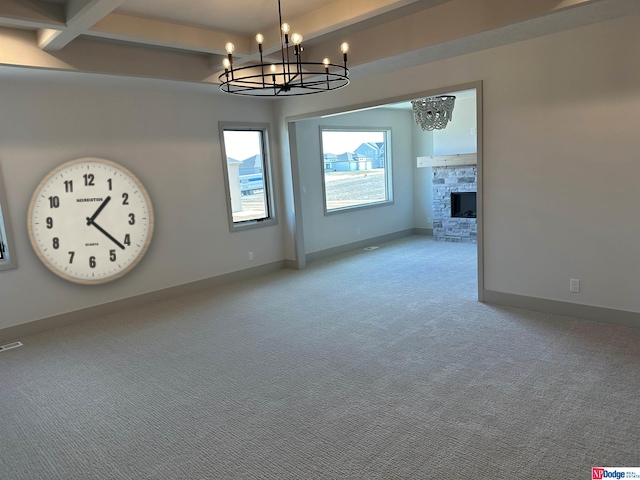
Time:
1:22
